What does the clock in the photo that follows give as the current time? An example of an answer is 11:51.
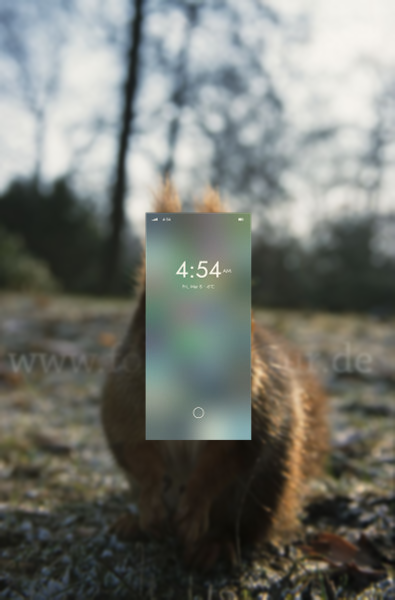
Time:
4:54
